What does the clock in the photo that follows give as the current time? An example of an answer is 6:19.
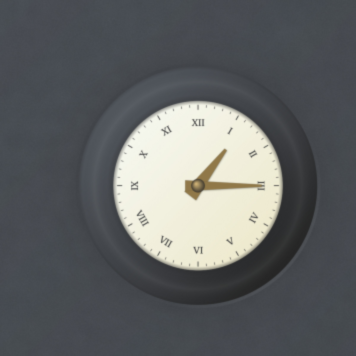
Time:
1:15
